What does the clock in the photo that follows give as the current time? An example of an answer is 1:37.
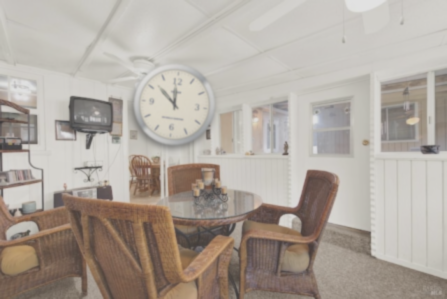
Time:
11:52
